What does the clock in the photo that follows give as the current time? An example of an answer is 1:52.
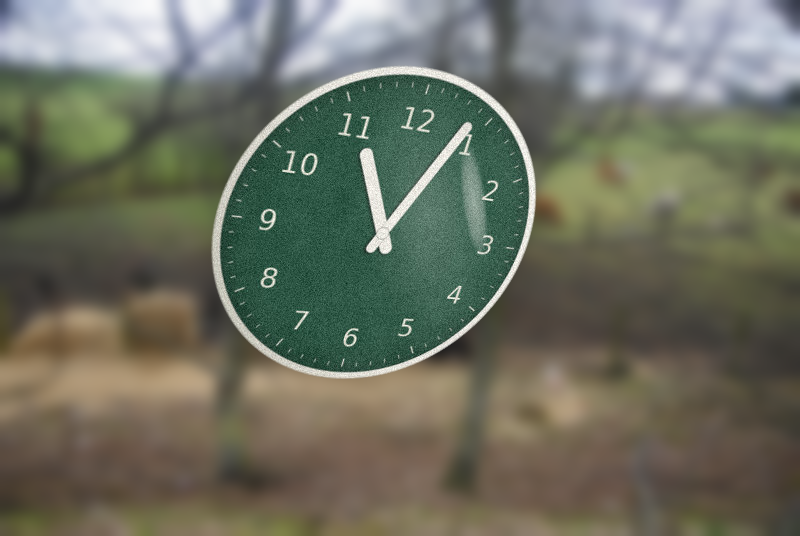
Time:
11:04
